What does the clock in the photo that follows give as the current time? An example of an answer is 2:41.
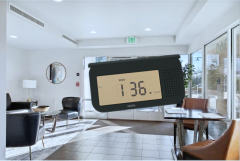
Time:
1:36
